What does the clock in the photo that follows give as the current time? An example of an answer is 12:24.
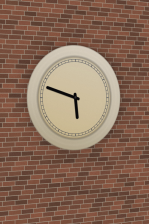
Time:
5:48
